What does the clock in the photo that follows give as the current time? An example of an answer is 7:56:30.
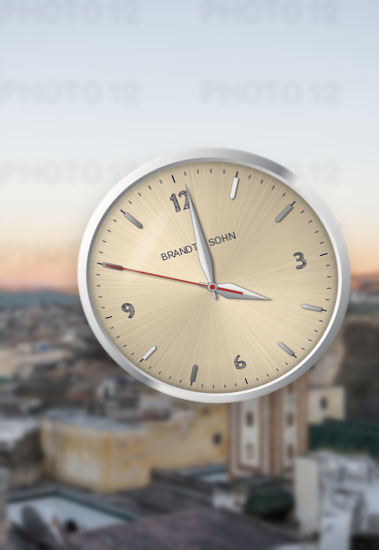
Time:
4:00:50
